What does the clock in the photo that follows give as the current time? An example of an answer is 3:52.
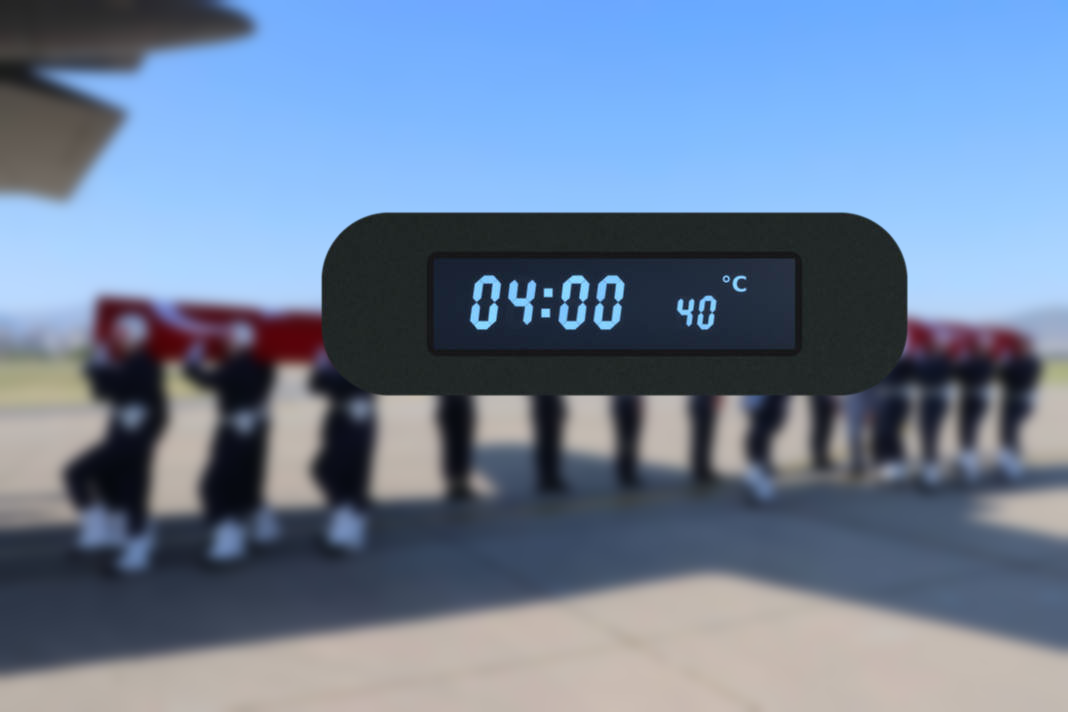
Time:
4:00
